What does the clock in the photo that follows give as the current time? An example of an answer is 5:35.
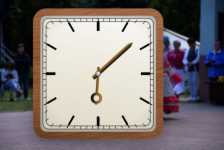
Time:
6:08
